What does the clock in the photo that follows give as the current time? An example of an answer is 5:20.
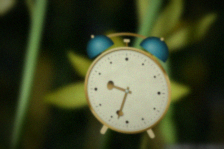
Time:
9:33
